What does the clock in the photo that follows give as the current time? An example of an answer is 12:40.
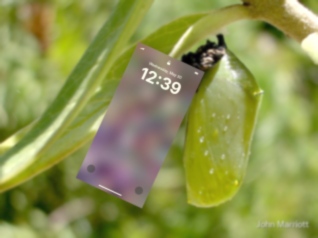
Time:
12:39
